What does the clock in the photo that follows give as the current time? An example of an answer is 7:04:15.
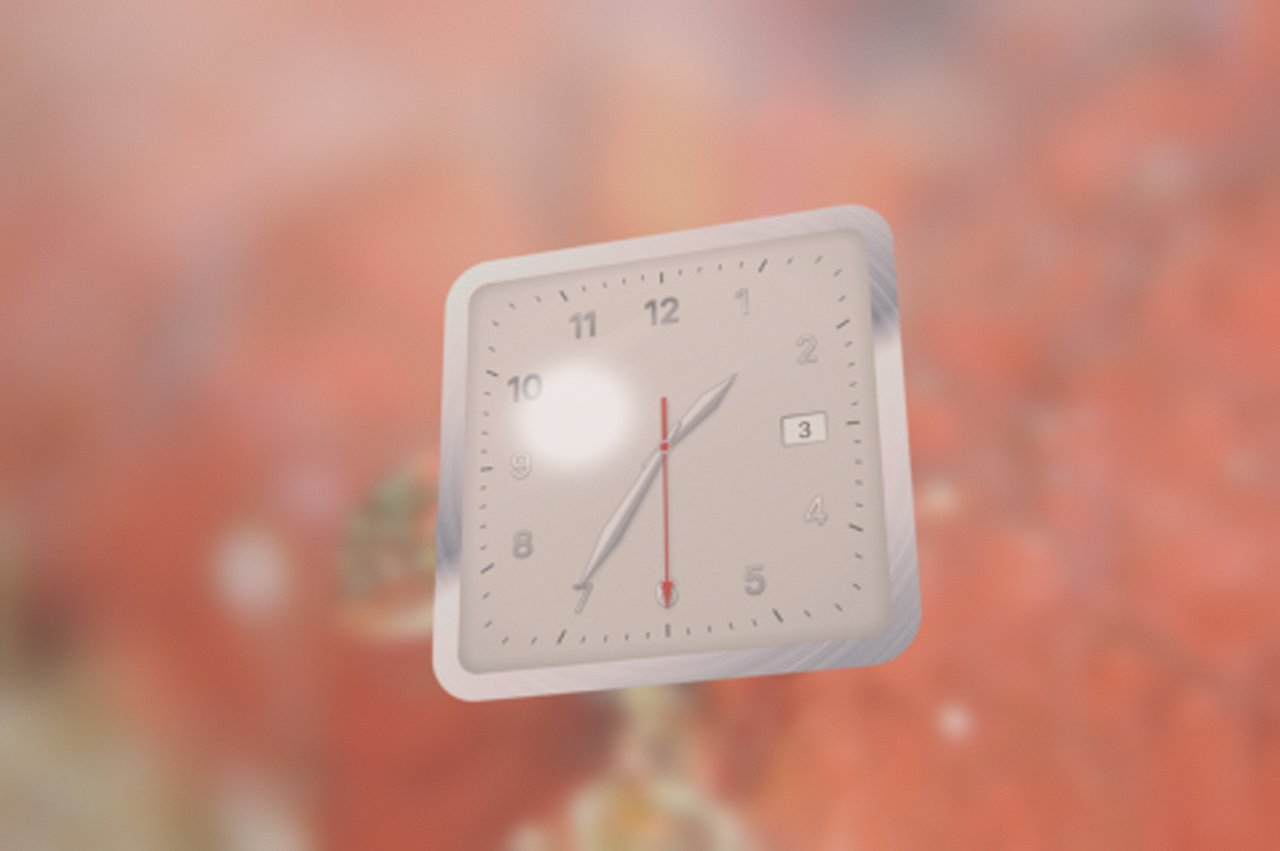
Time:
1:35:30
